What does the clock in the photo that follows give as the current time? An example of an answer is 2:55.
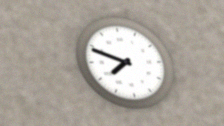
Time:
7:49
